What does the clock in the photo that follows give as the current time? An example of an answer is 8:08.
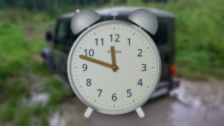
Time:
11:48
